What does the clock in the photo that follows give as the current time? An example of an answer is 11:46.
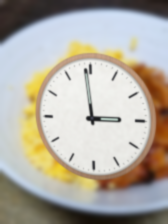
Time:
2:59
